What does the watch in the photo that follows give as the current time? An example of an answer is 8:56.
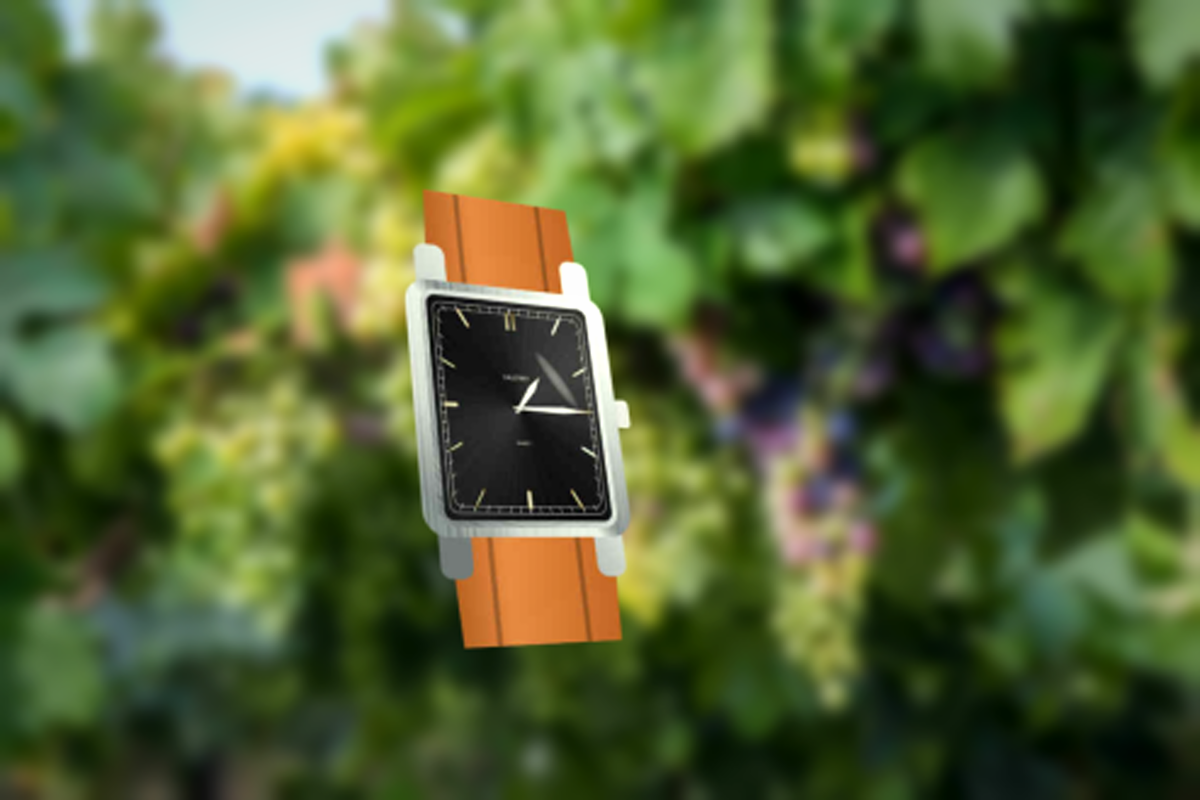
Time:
1:15
